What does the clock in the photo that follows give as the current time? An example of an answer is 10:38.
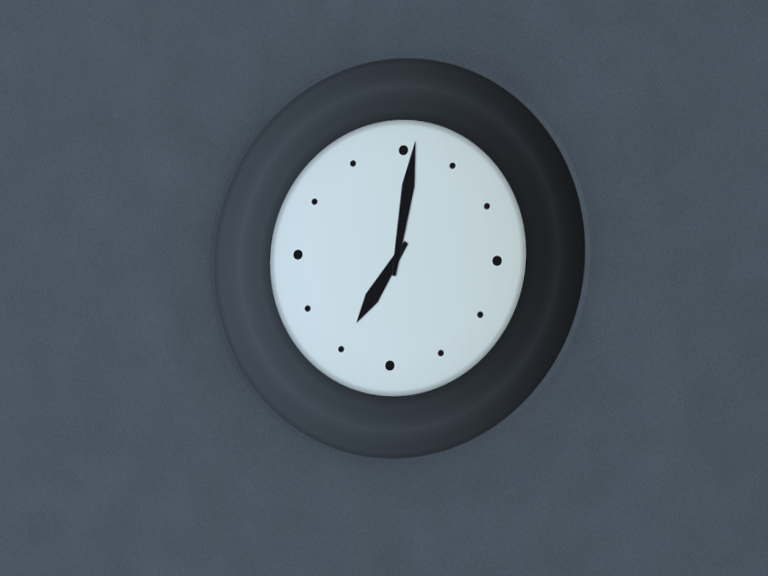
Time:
7:01
